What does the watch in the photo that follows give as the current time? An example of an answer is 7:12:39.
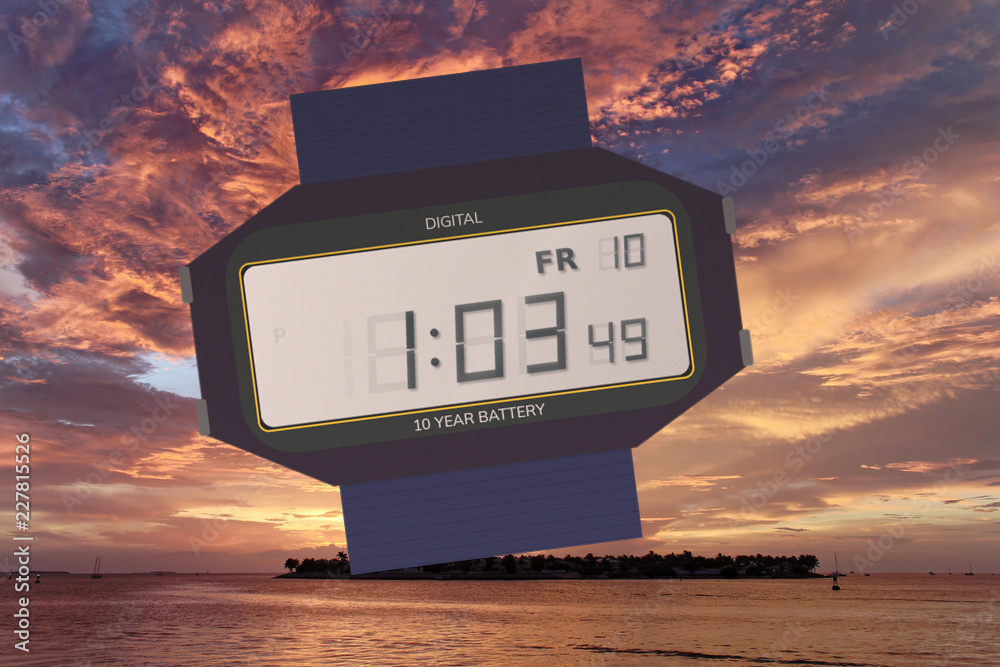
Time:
1:03:49
